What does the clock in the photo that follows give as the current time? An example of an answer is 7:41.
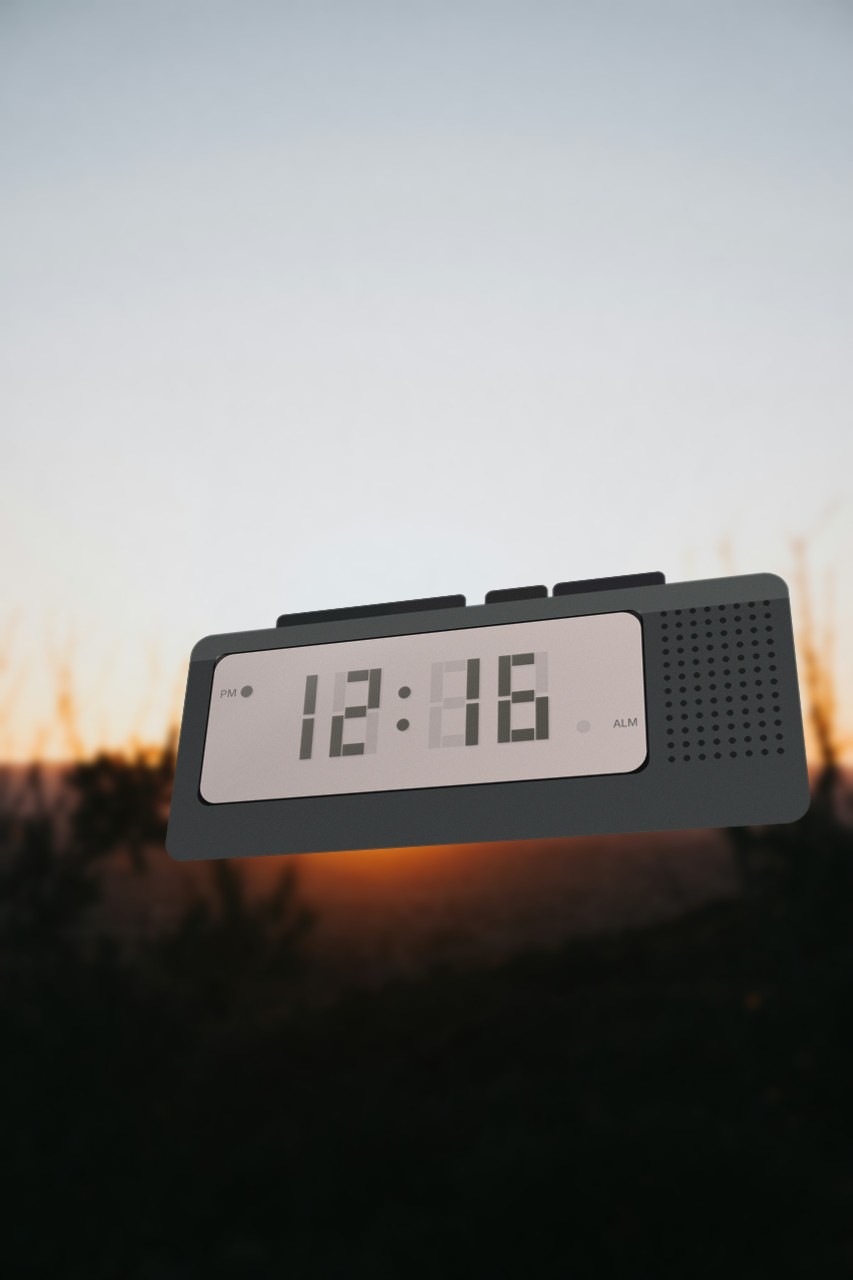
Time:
12:16
